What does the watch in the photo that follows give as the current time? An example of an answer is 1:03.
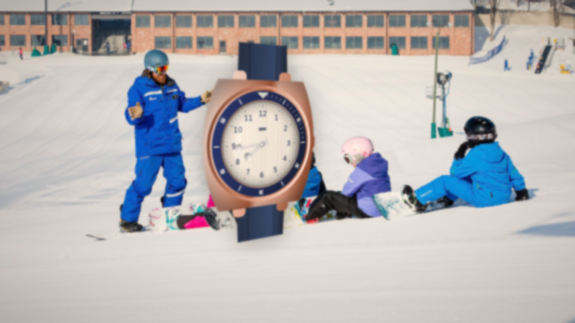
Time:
7:44
